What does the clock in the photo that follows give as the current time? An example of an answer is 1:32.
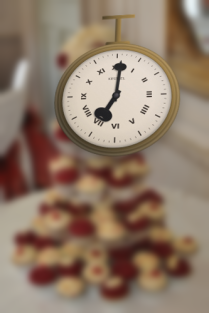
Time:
7:01
